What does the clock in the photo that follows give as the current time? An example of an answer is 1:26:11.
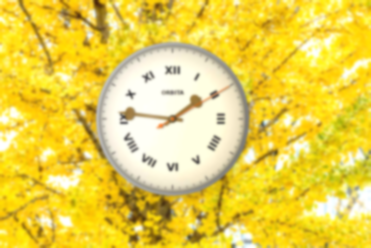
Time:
1:46:10
